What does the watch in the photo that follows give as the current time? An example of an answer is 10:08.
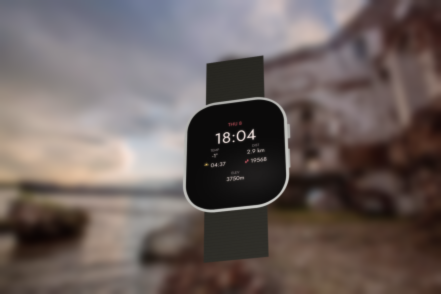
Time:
18:04
